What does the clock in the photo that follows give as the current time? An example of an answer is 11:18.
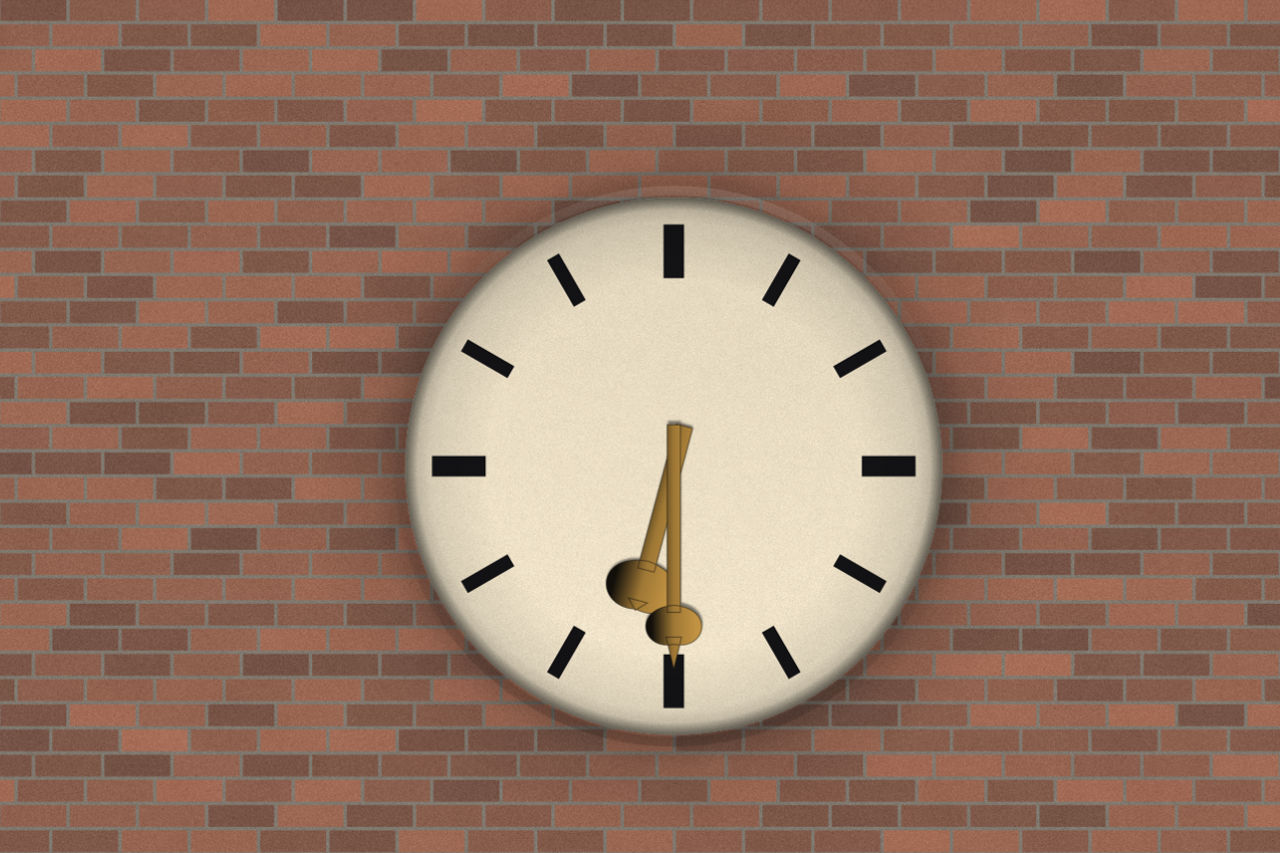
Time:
6:30
